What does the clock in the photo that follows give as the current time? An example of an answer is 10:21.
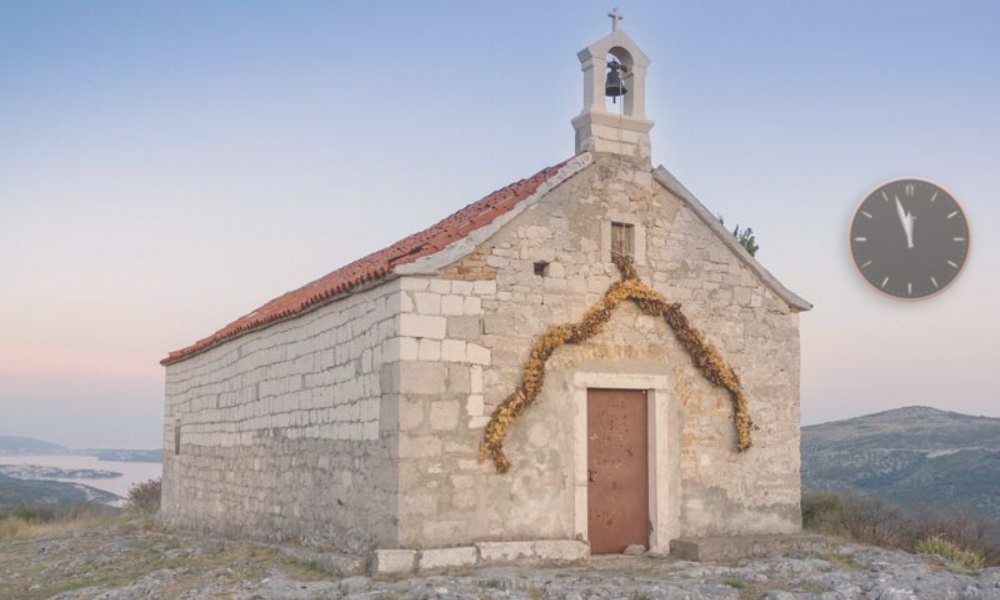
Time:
11:57
